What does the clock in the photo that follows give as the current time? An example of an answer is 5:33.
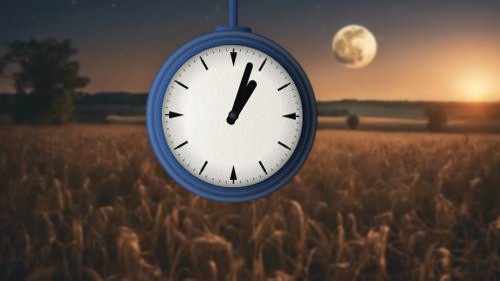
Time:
1:03
